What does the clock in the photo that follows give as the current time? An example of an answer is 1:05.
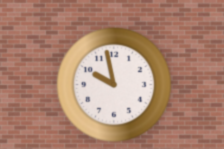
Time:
9:58
